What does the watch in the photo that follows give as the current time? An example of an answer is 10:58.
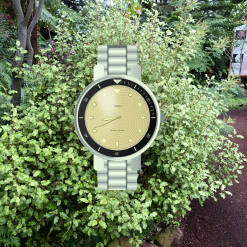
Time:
8:41
